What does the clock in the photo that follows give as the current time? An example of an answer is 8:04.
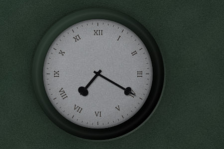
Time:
7:20
